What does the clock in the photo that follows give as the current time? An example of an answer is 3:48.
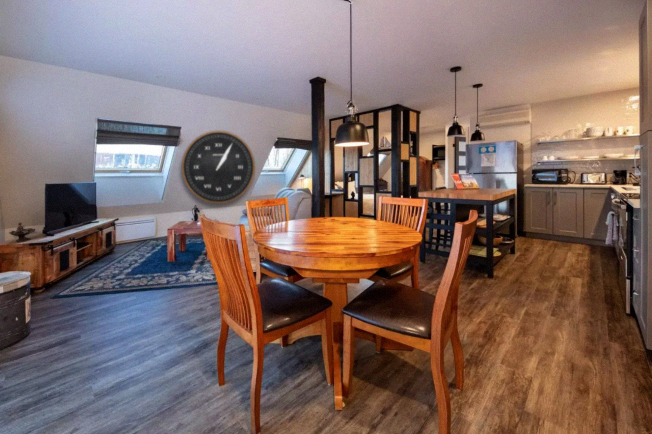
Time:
1:05
